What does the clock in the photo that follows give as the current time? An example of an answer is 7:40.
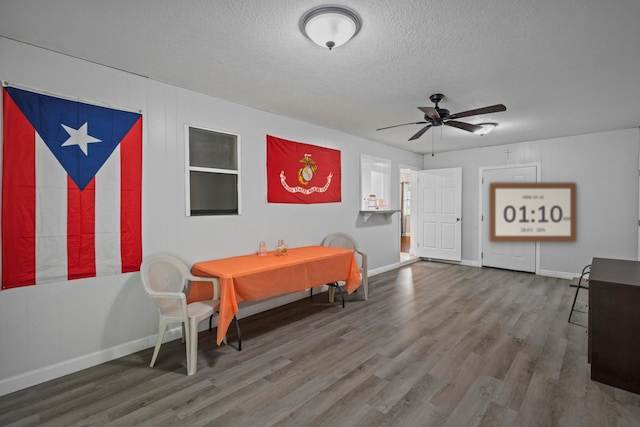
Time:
1:10
